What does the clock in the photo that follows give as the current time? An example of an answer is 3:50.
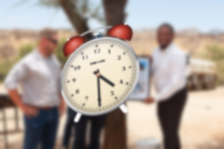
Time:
4:30
